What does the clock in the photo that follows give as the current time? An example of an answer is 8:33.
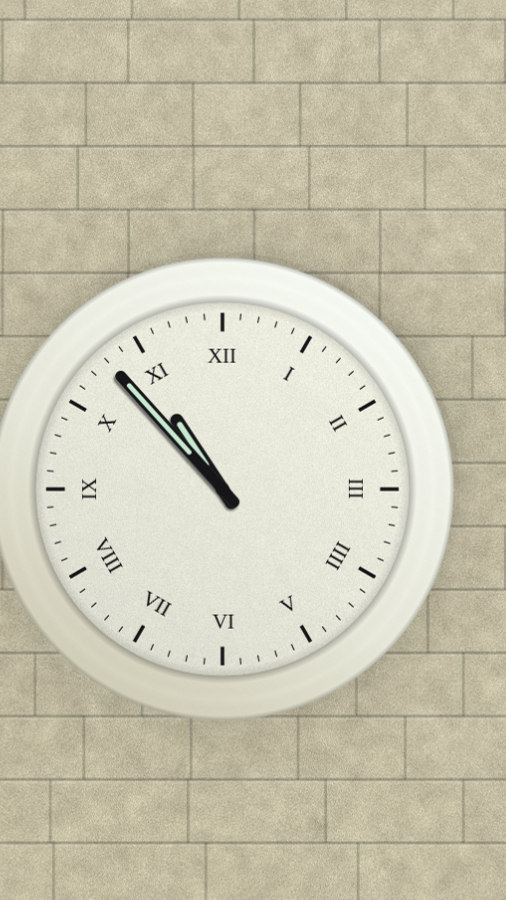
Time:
10:53
